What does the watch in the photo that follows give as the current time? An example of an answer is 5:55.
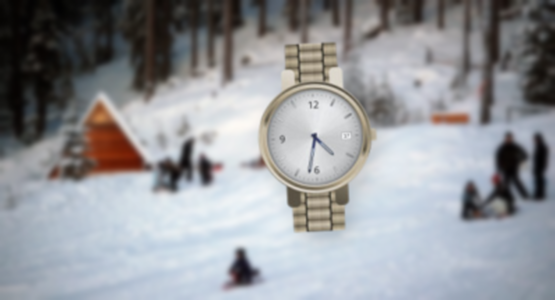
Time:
4:32
